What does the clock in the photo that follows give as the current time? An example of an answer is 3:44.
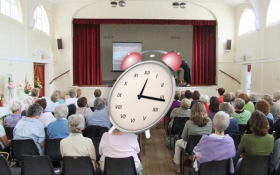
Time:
12:16
